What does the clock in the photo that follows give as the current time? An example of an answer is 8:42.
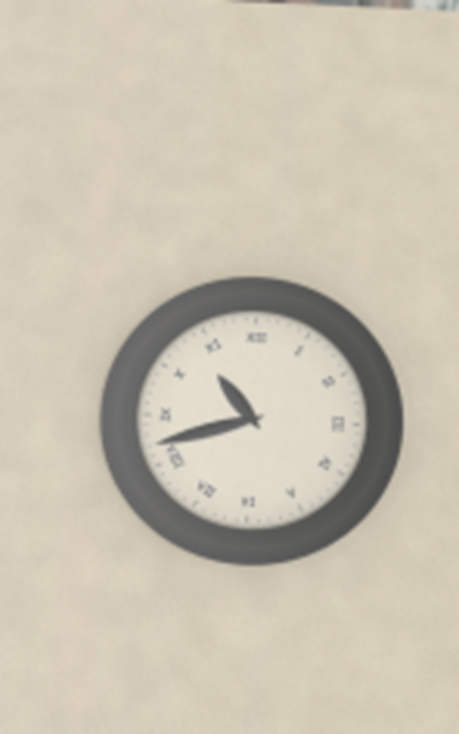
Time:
10:42
